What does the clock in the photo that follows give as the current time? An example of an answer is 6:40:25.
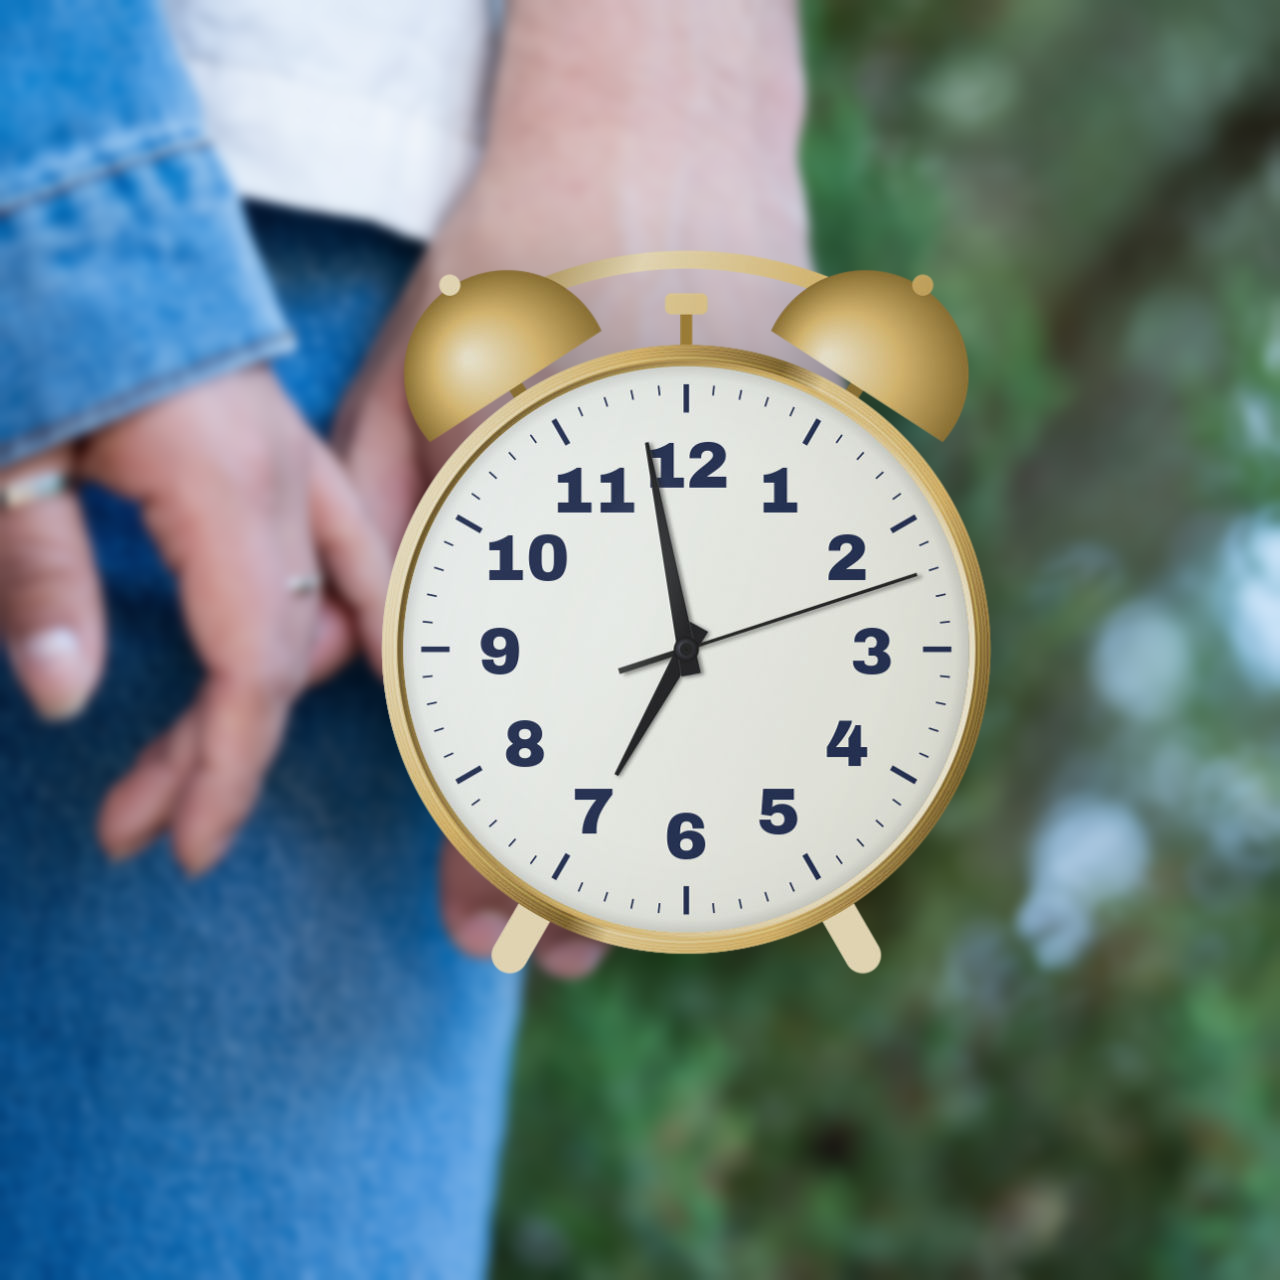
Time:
6:58:12
